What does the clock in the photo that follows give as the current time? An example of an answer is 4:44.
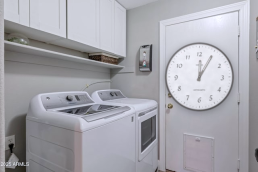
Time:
12:05
